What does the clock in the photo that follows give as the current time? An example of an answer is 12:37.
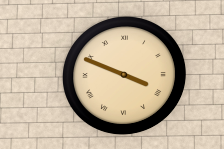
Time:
3:49
